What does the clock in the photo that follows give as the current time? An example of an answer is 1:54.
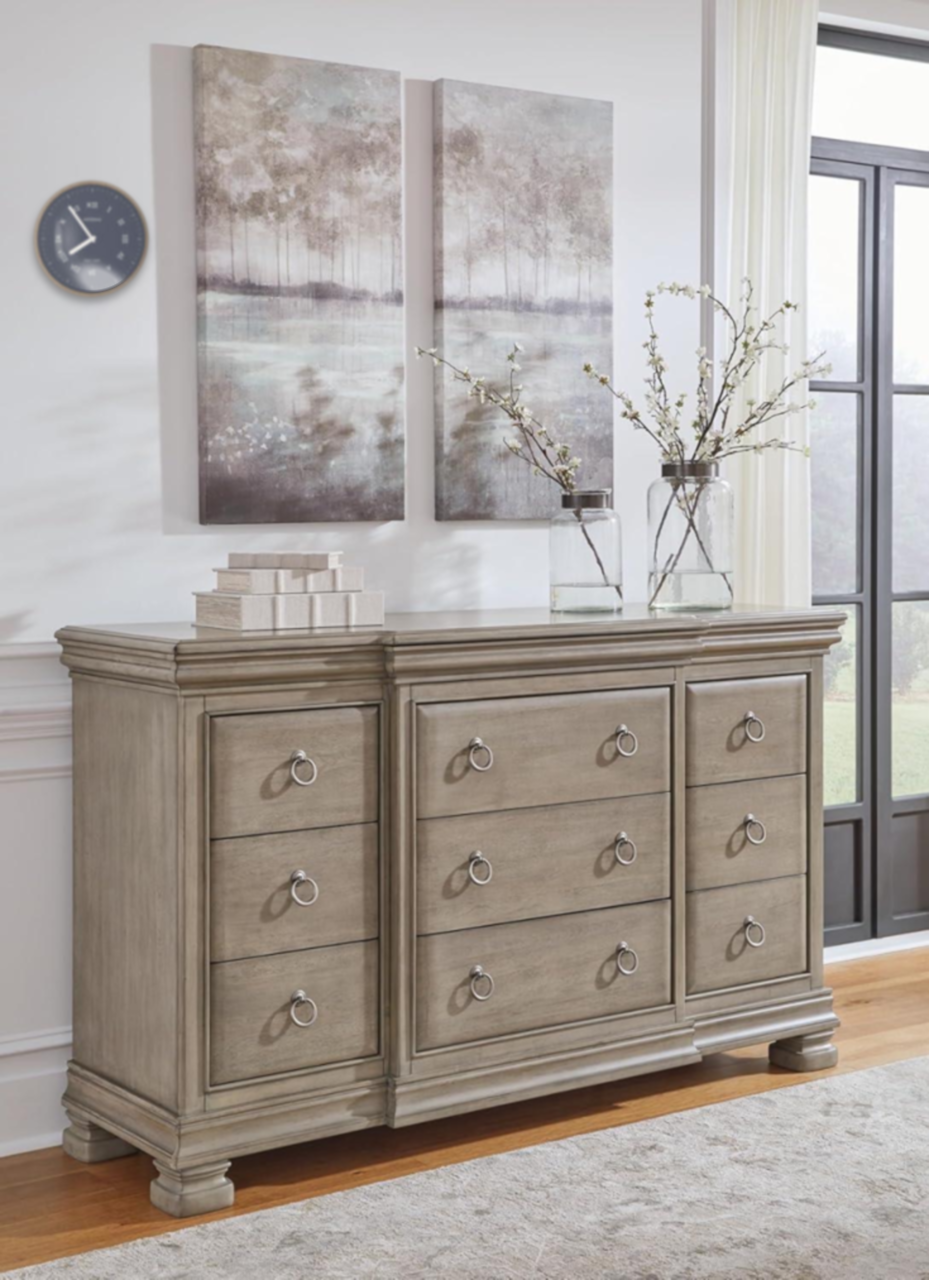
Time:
7:54
